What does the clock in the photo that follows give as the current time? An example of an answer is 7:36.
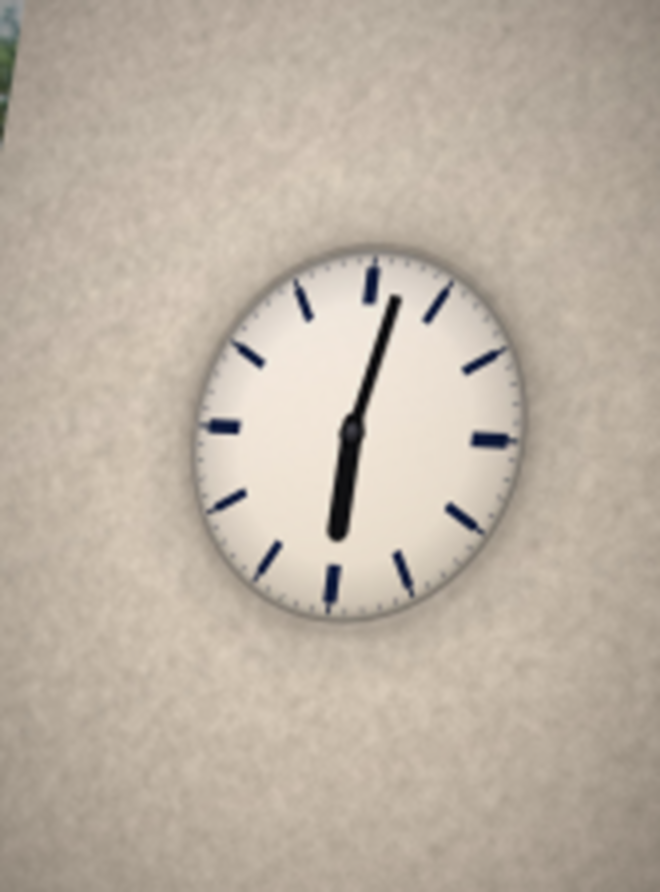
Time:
6:02
